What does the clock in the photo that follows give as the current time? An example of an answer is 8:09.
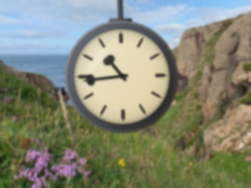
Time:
10:44
